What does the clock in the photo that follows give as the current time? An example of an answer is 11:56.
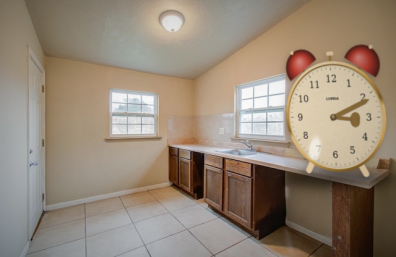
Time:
3:11
